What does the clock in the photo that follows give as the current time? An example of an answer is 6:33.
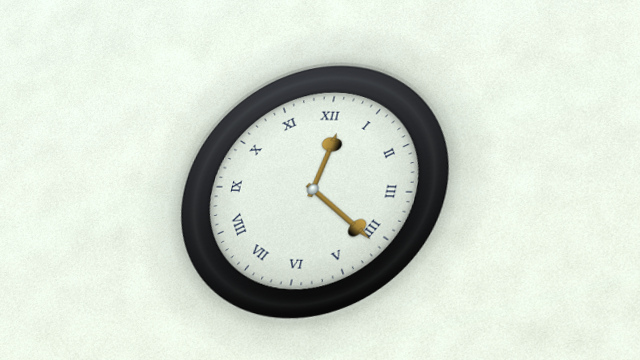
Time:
12:21
